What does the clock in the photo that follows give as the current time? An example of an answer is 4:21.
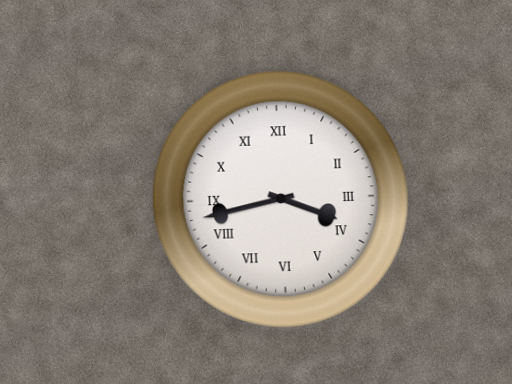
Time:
3:43
